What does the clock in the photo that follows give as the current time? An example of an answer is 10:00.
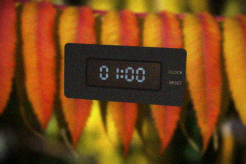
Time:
1:00
